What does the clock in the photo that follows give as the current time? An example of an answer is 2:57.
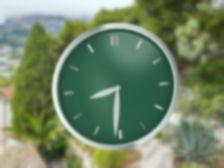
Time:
8:31
